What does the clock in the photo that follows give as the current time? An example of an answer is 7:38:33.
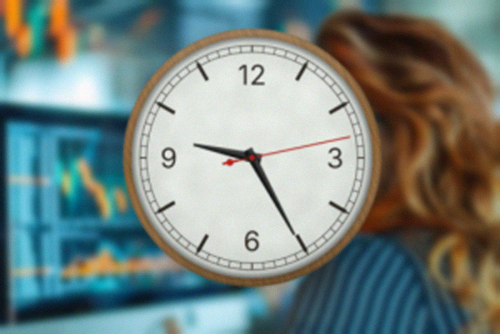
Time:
9:25:13
